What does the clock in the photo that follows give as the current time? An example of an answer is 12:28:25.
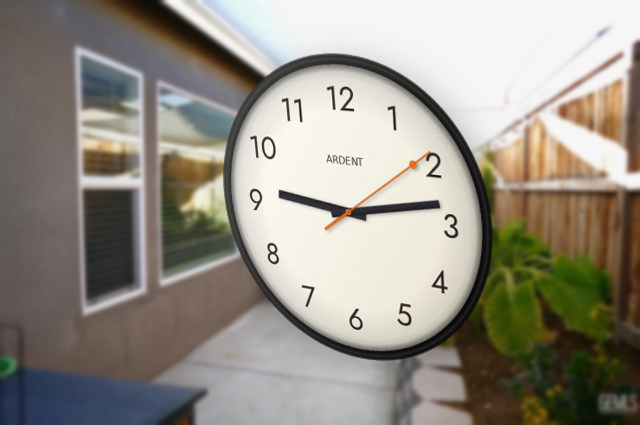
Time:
9:13:09
